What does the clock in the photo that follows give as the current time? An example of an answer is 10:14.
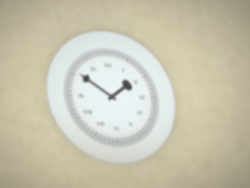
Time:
1:51
